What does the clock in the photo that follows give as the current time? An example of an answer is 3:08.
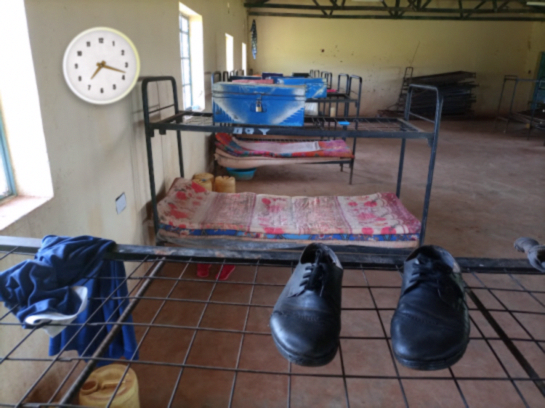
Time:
7:18
